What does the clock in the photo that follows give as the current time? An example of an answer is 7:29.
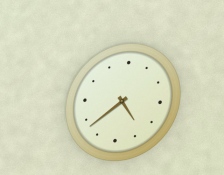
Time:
4:38
